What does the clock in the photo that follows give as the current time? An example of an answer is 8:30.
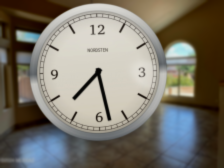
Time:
7:28
